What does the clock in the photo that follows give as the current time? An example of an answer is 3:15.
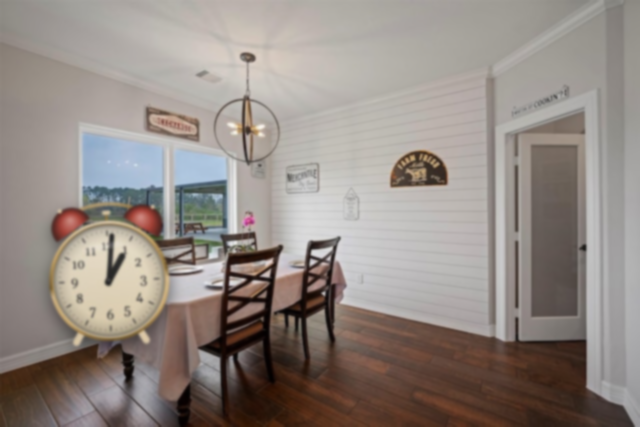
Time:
1:01
